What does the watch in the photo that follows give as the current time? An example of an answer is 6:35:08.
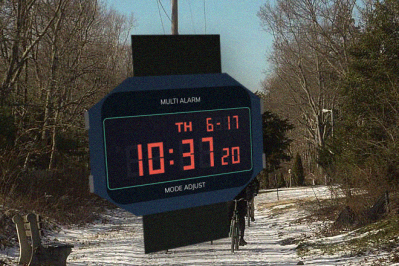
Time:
10:37:20
